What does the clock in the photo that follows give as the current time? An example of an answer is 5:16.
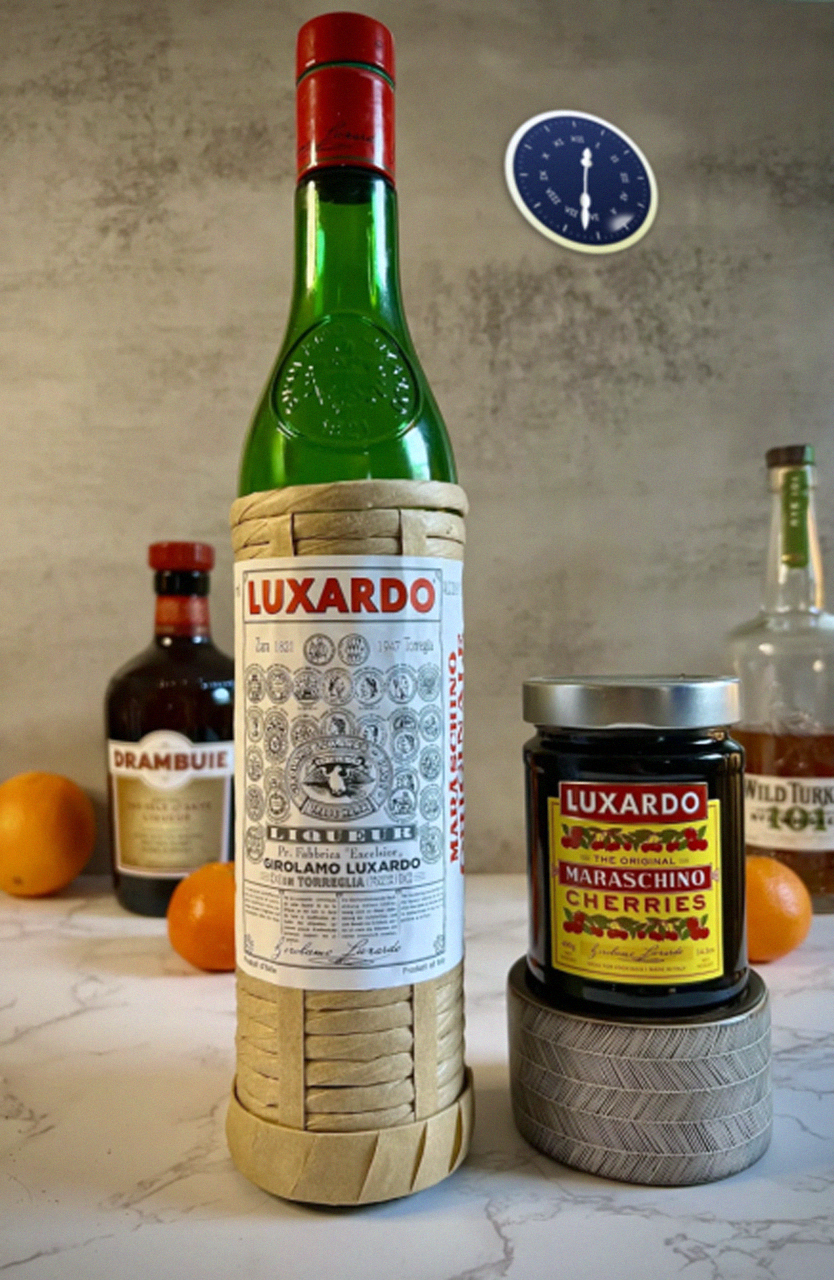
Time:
12:32
